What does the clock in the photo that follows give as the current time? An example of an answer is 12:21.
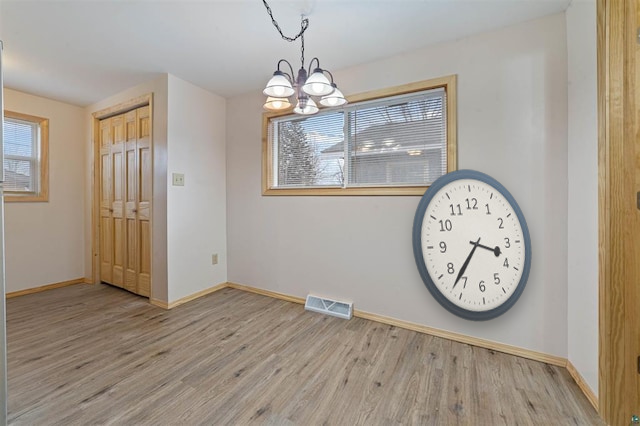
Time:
3:37
